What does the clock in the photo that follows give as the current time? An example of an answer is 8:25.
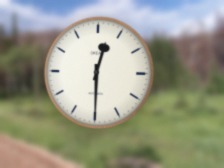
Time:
12:30
